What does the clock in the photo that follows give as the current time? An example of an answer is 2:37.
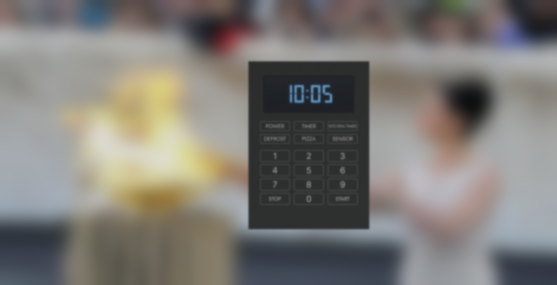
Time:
10:05
